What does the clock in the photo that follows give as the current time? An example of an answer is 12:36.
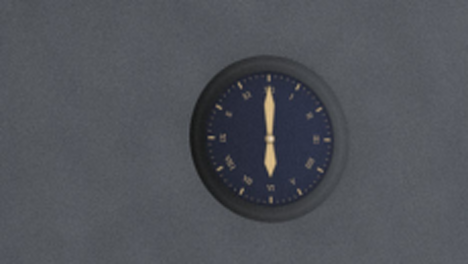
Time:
6:00
